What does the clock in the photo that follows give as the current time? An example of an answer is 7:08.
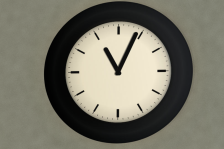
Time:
11:04
